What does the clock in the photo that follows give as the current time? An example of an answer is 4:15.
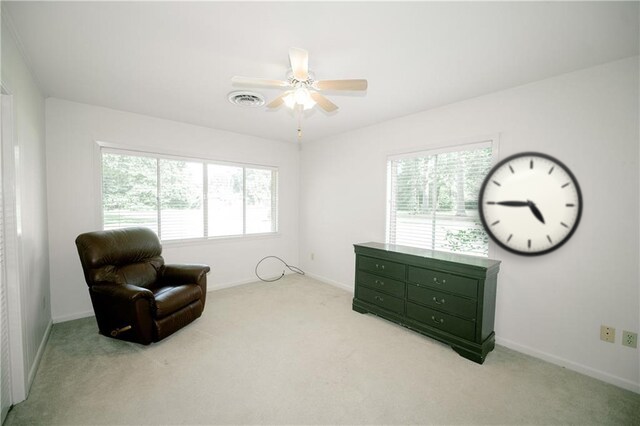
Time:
4:45
